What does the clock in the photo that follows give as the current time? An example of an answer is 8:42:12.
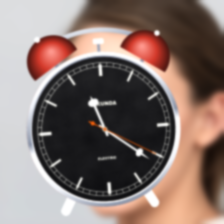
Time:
11:21:20
